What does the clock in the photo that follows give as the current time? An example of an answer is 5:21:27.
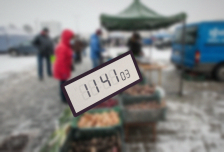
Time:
11:41:03
